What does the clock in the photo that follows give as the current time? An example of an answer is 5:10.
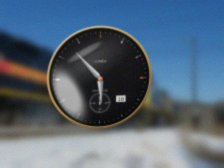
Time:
5:53
